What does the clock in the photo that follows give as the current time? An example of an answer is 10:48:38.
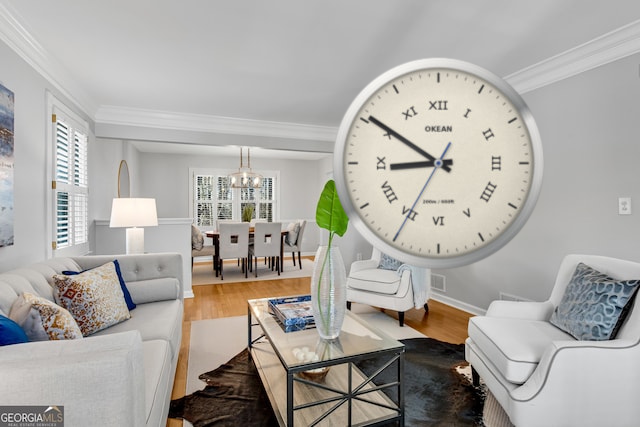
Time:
8:50:35
